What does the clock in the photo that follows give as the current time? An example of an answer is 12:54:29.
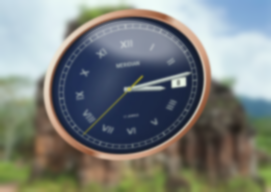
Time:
3:13:38
